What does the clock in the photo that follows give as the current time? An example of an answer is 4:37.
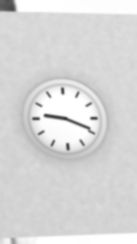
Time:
9:19
